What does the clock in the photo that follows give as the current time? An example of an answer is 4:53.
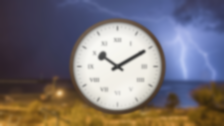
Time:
10:10
